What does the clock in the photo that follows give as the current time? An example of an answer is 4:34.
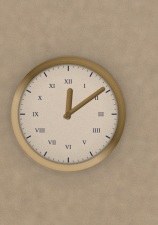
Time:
12:09
